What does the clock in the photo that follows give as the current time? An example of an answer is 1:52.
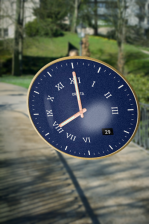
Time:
8:00
